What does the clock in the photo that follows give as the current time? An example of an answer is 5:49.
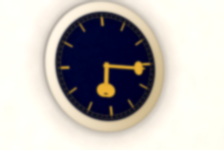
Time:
6:16
